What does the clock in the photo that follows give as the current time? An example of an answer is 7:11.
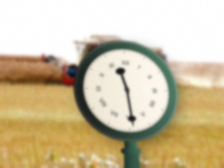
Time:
11:29
